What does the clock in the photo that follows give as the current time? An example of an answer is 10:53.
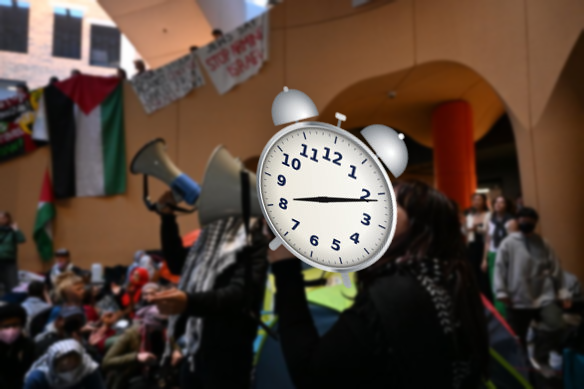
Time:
8:11
